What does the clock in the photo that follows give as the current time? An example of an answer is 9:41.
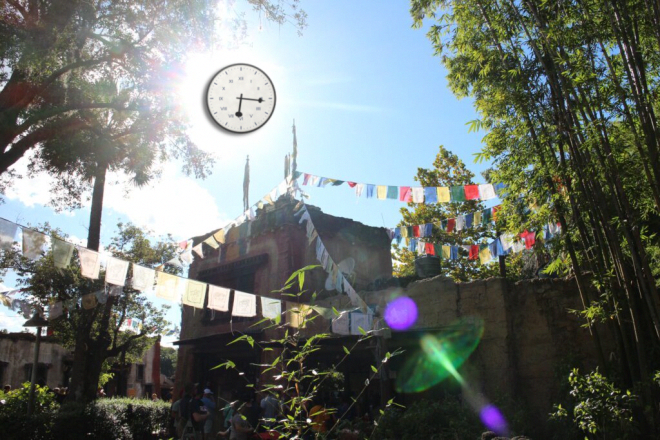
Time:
6:16
